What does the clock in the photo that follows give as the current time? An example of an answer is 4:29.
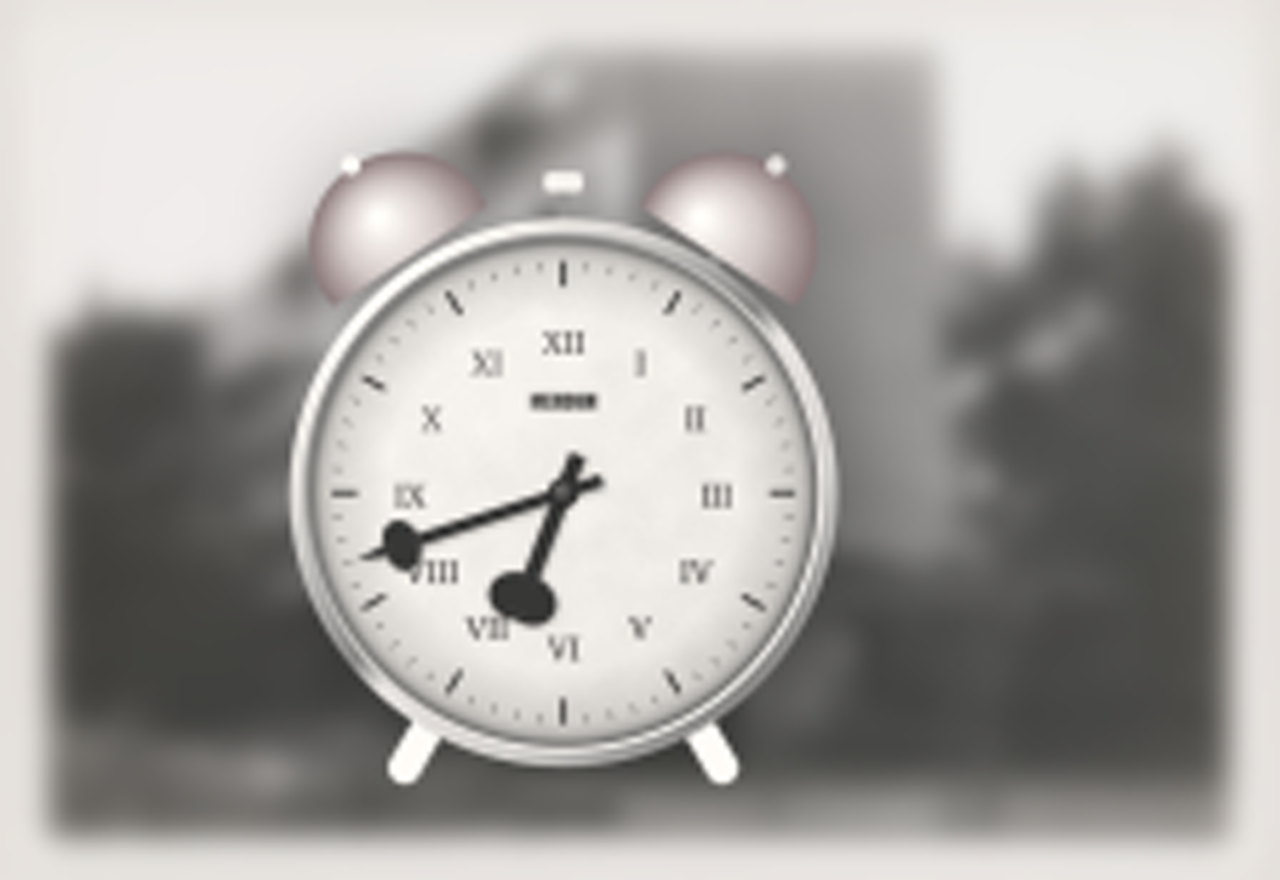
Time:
6:42
